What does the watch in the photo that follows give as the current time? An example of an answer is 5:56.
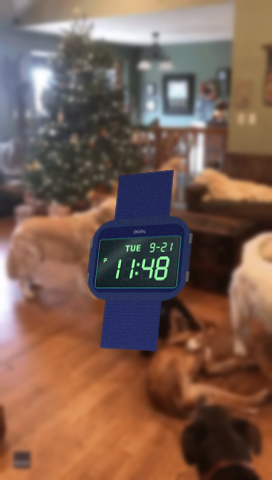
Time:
11:48
